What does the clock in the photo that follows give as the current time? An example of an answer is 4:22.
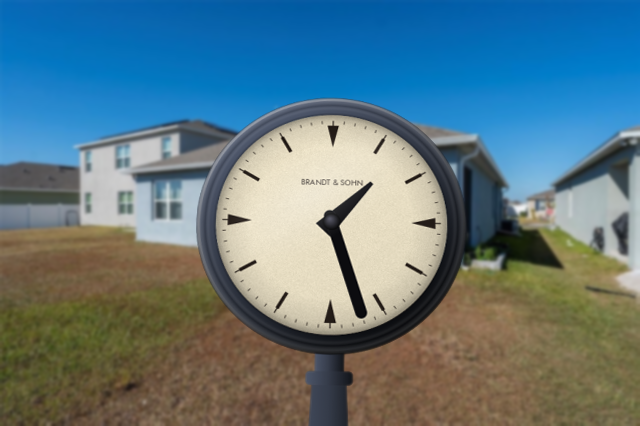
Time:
1:27
